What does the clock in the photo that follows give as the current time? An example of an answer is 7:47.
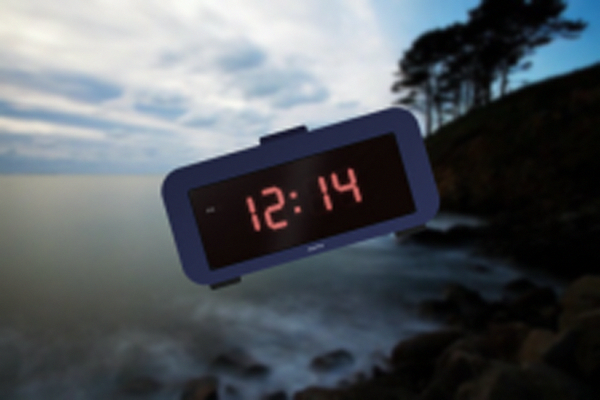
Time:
12:14
